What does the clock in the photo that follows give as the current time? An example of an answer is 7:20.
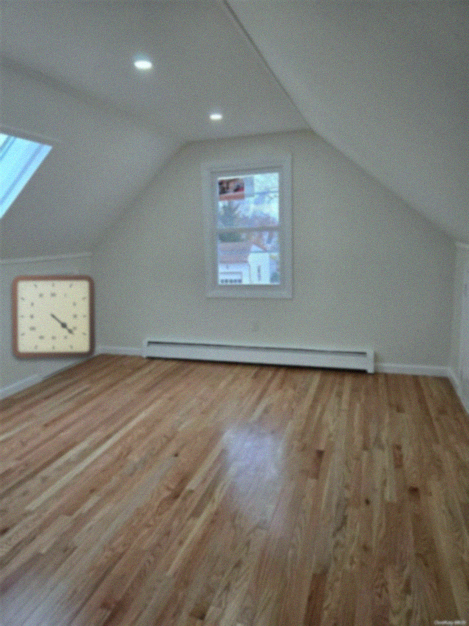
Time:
4:22
